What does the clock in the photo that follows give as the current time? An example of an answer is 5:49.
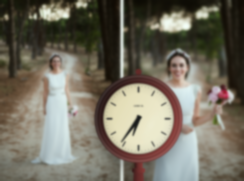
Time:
6:36
